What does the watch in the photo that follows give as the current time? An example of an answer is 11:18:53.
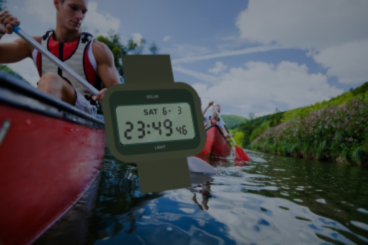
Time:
23:49:46
